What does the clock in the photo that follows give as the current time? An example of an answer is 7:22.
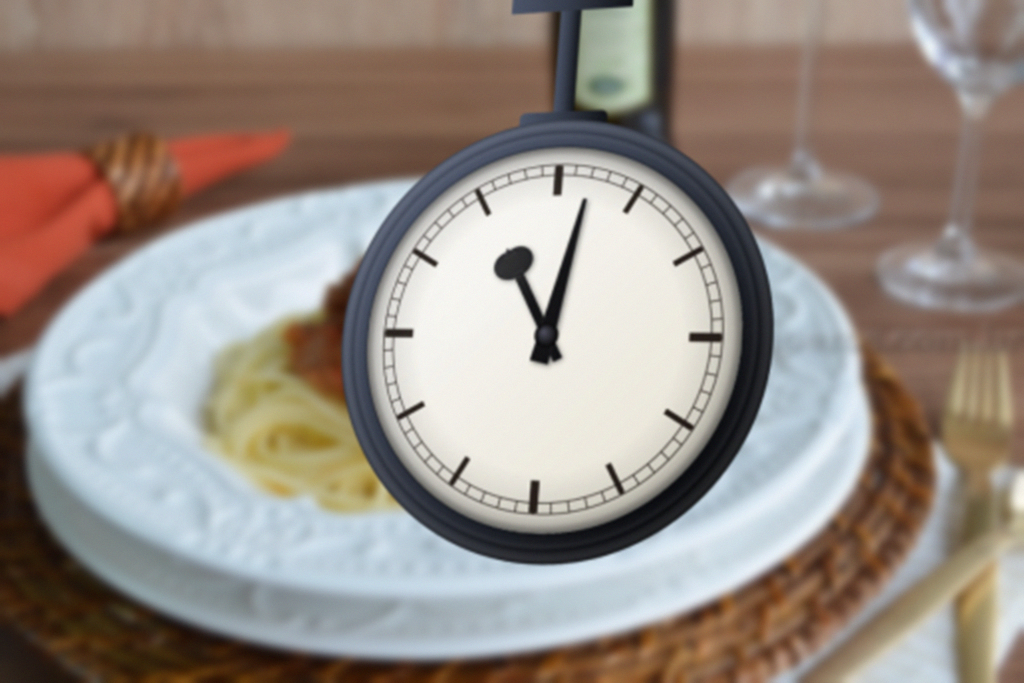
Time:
11:02
